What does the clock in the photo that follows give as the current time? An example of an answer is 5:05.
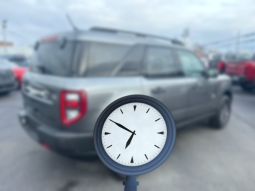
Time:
6:50
